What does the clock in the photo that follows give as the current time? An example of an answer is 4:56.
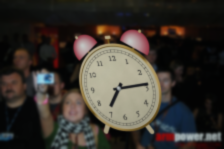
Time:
7:14
